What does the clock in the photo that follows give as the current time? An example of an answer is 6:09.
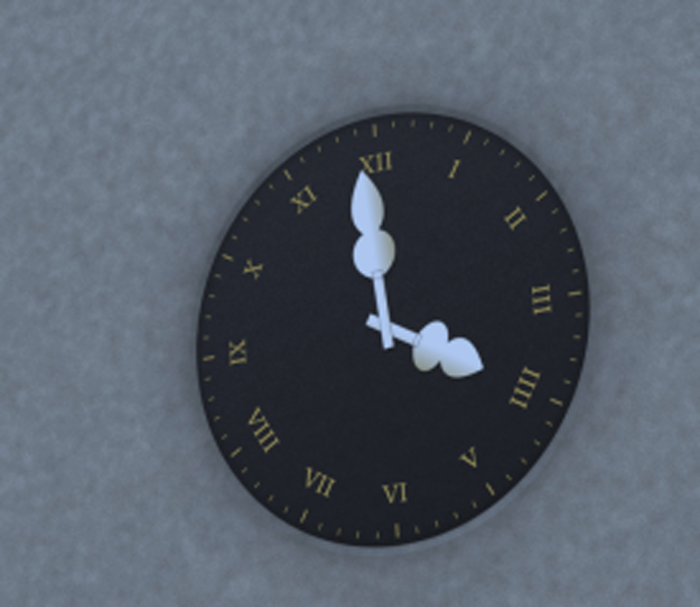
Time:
3:59
